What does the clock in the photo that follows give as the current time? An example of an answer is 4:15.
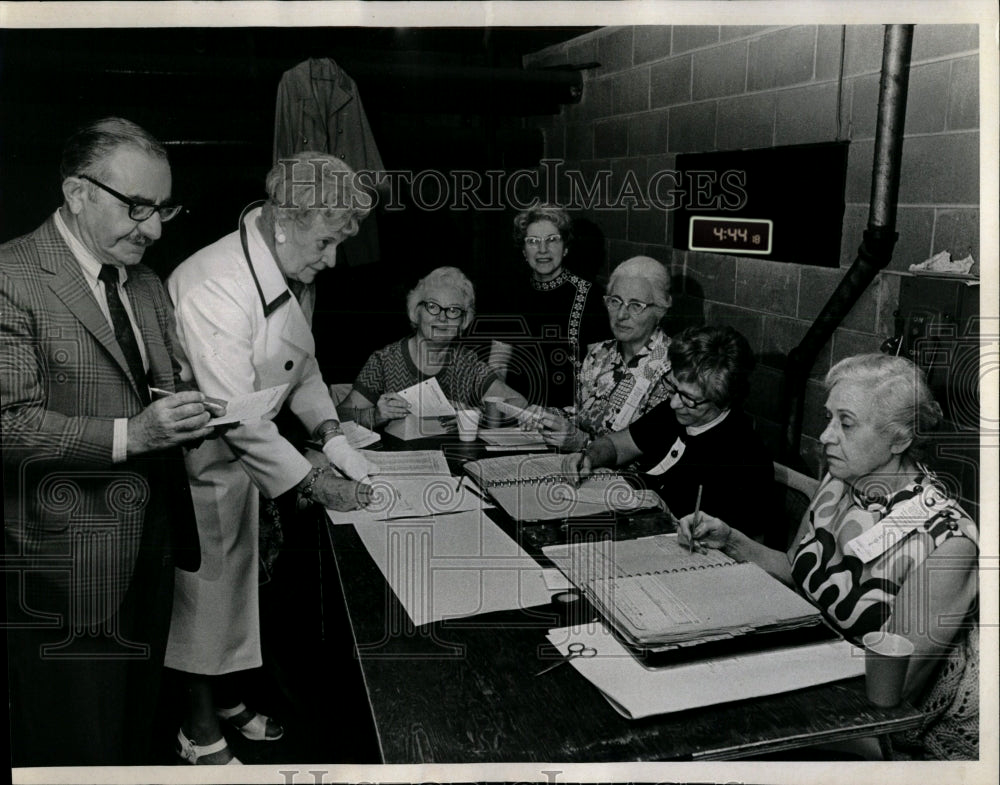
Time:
4:44
